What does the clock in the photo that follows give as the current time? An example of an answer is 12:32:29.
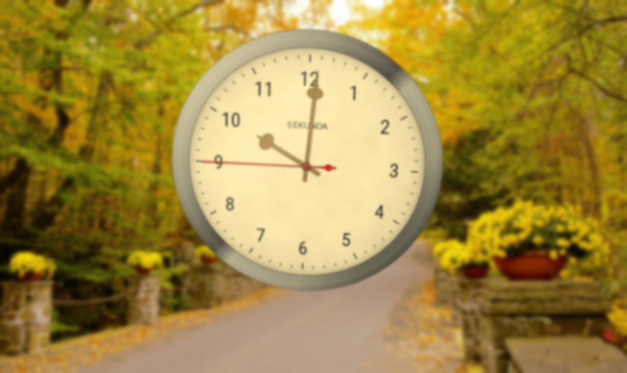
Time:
10:00:45
